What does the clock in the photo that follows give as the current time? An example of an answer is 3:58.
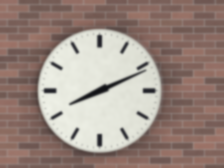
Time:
8:11
